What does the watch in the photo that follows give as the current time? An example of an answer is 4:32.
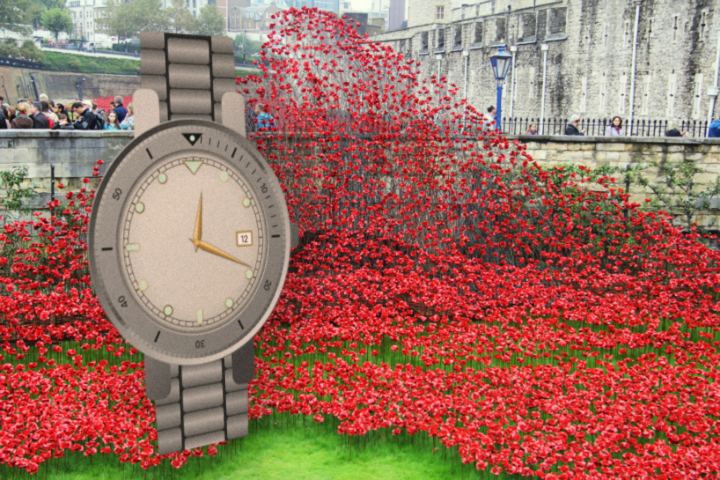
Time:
12:19
